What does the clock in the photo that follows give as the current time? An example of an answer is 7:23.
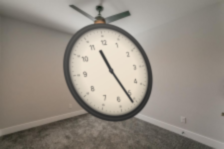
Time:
11:26
